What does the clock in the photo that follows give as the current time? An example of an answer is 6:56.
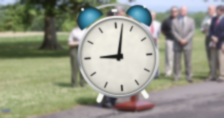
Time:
9:02
